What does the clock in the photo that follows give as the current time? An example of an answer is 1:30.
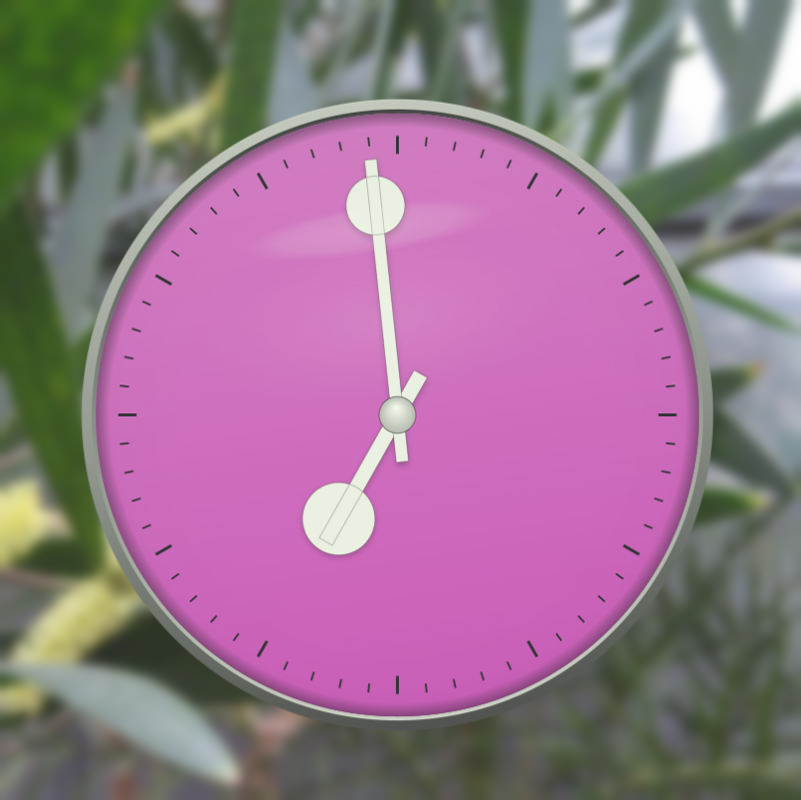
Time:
6:59
